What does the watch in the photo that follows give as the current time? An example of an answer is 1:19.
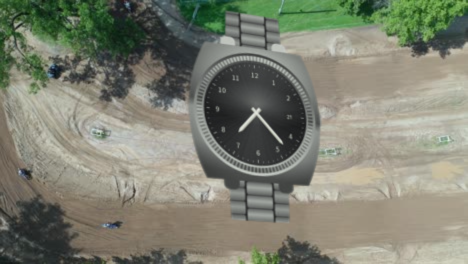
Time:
7:23
